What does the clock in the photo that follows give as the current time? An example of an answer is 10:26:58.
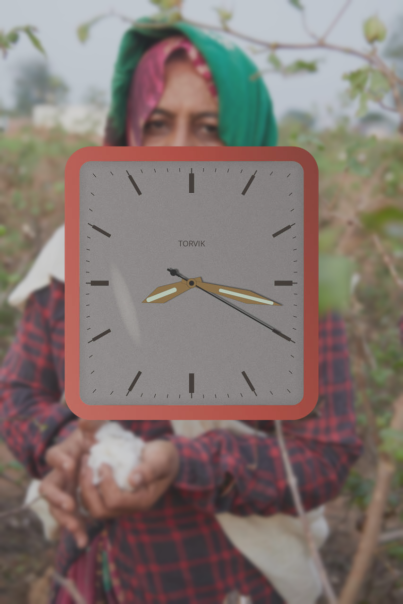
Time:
8:17:20
